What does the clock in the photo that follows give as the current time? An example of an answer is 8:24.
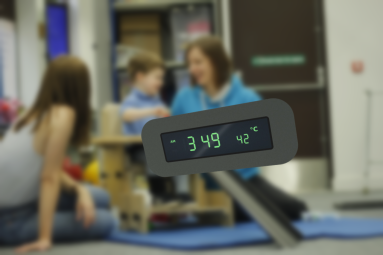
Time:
3:49
